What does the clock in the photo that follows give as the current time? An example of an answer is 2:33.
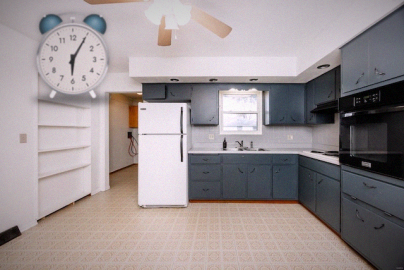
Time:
6:05
